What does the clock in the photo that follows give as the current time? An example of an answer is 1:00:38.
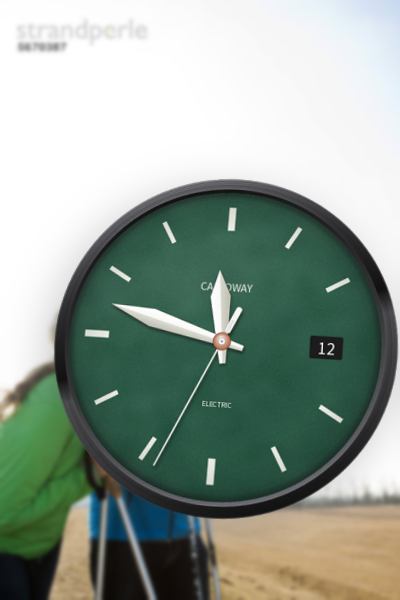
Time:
11:47:34
